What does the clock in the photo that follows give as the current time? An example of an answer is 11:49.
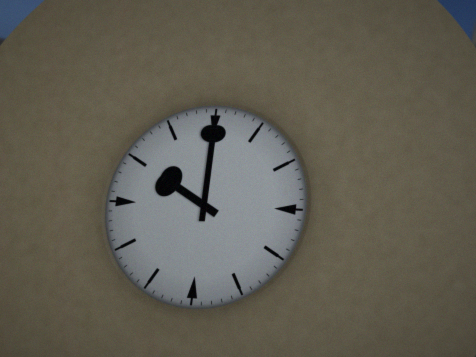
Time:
10:00
